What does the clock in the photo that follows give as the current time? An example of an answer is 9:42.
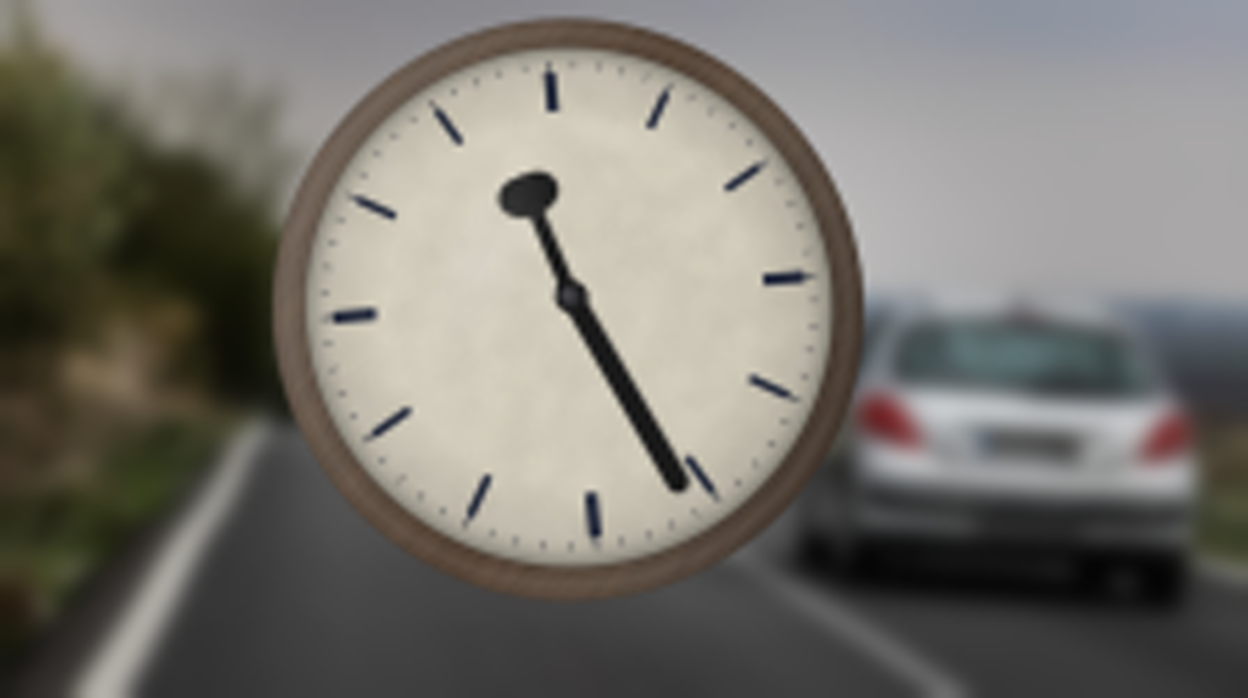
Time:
11:26
